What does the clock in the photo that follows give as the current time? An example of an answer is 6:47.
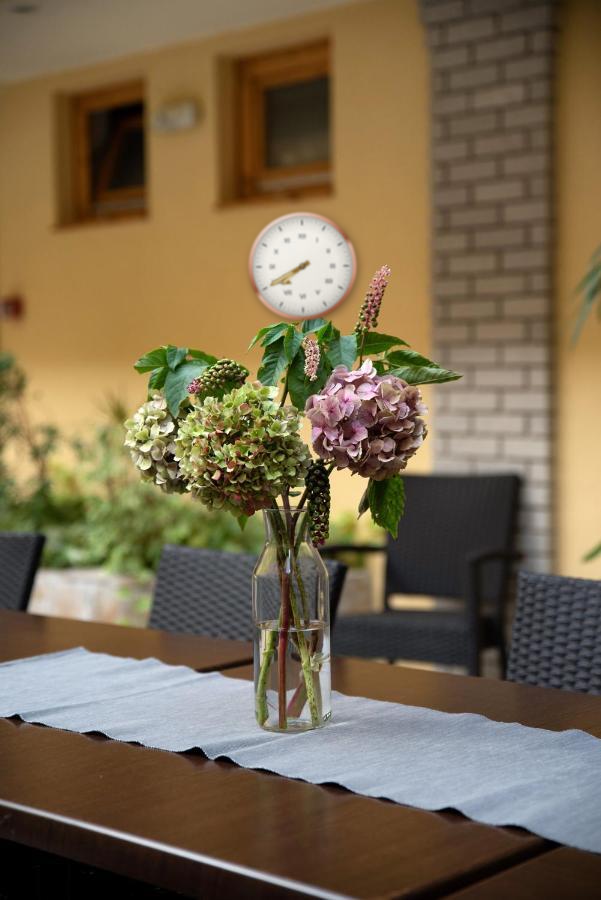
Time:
7:40
